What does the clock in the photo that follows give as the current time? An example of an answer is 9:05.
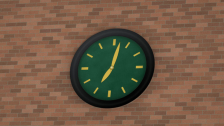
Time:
7:02
